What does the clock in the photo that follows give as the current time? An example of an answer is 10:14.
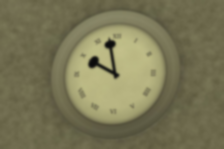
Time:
9:58
